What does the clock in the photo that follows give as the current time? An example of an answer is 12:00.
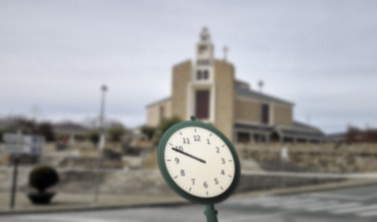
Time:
9:49
